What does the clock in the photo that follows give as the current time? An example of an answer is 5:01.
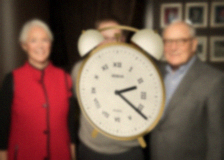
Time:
2:21
